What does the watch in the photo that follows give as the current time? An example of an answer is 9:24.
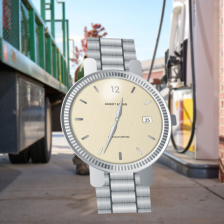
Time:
12:34
